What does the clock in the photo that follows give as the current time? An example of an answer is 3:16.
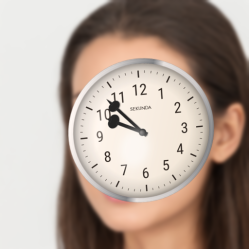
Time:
9:53
